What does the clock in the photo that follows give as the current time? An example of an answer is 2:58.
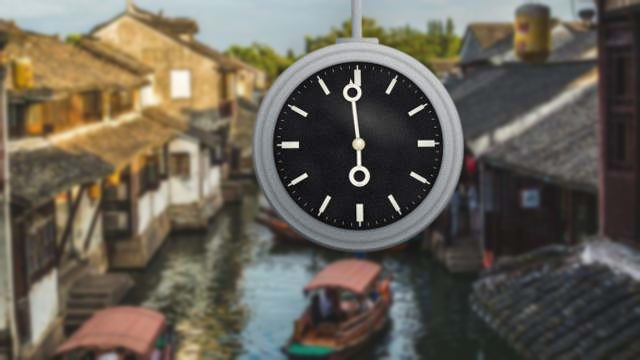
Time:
5:59
